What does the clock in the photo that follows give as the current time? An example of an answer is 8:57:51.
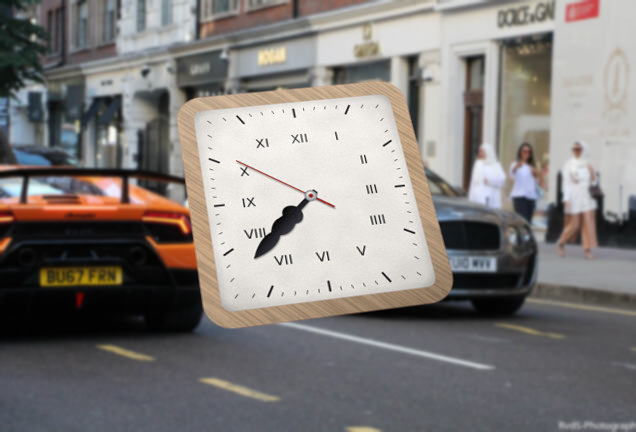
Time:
7:37:51
